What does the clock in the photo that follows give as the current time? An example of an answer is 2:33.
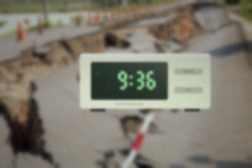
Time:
9:36
